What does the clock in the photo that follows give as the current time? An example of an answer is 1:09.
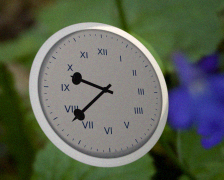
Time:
9:38
